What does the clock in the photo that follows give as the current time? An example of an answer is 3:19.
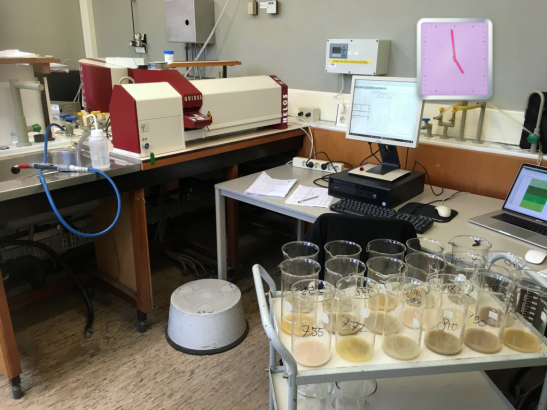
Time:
4:59
